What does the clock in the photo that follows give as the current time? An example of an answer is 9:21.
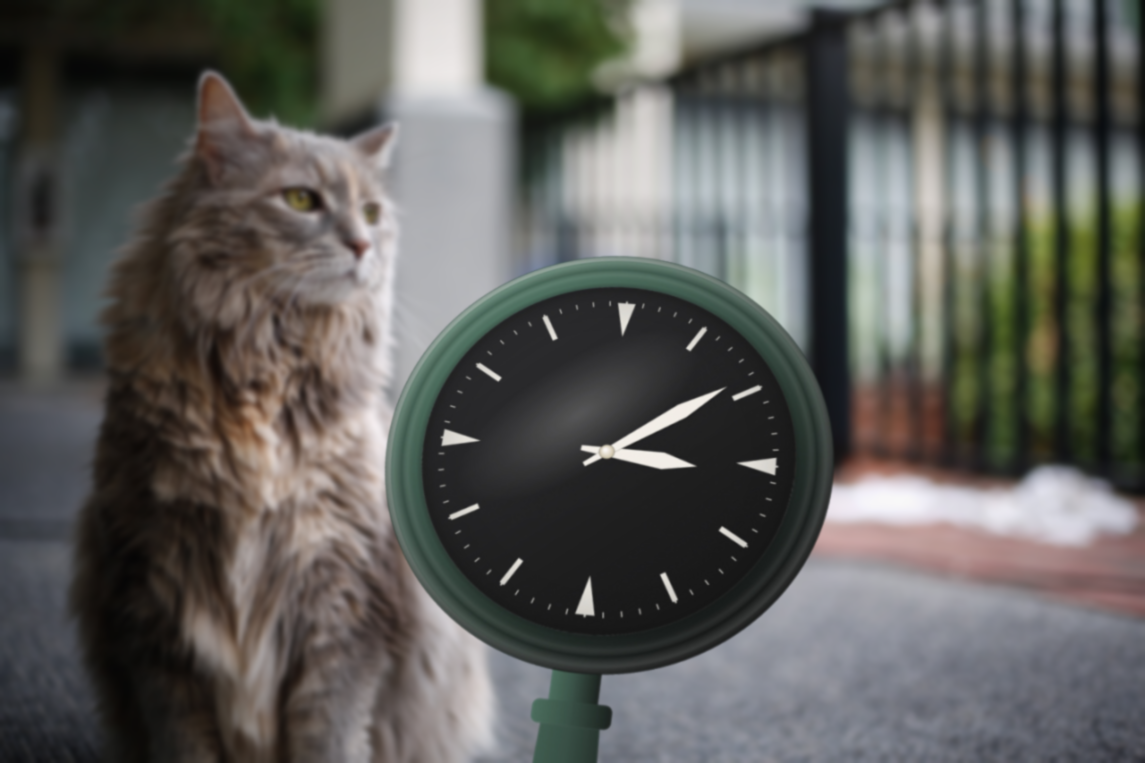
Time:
3:09
